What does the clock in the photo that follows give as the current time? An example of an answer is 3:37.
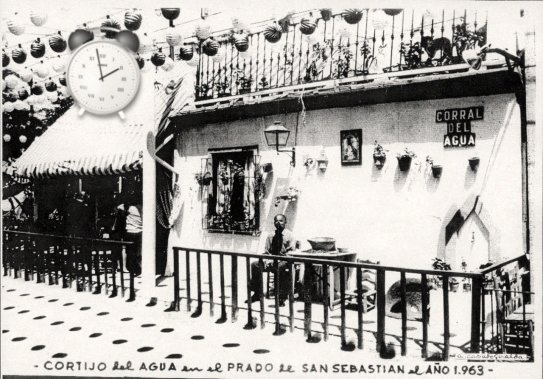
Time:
1:58
